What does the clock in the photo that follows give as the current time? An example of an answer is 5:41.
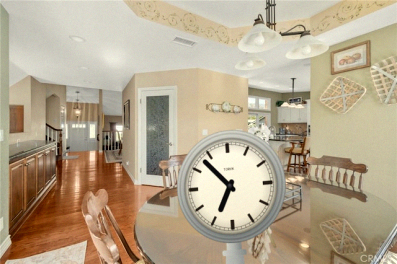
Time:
6:53
